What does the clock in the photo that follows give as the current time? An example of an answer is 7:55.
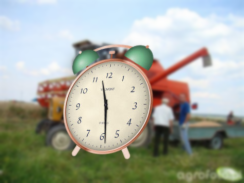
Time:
11:29
